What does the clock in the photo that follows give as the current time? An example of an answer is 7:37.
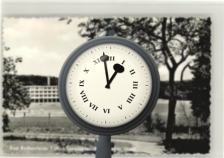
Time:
12:58
